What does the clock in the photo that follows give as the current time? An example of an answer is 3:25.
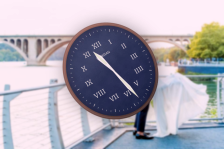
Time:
11:28
